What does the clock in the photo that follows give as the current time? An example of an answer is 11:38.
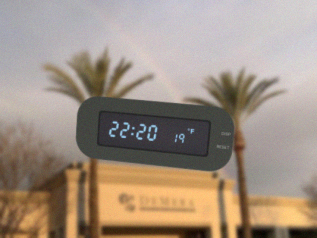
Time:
22:20
